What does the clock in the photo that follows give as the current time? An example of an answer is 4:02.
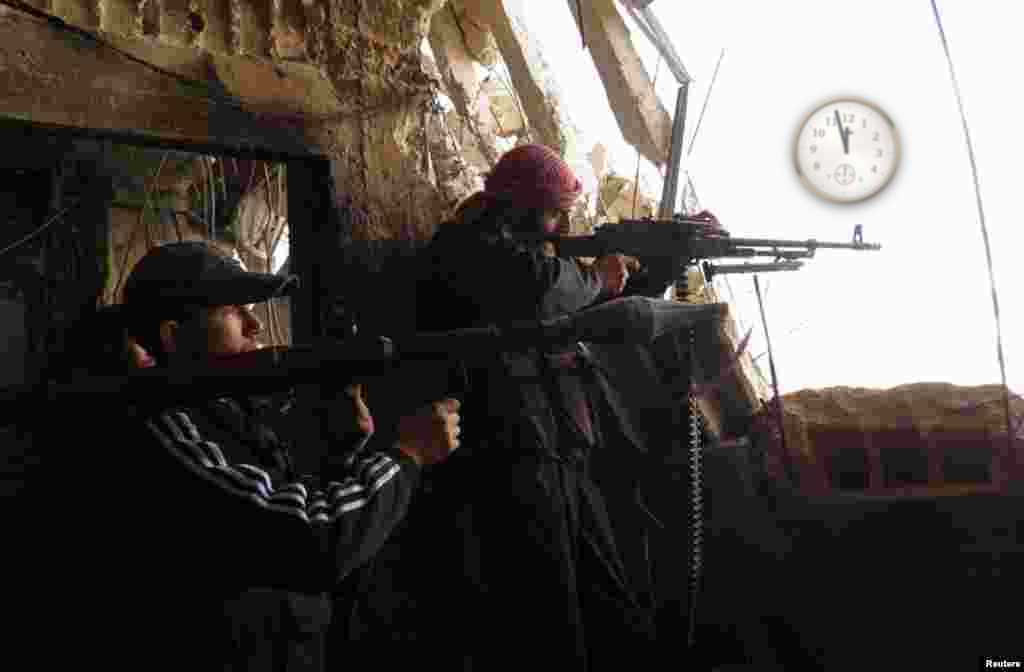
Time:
11:57
